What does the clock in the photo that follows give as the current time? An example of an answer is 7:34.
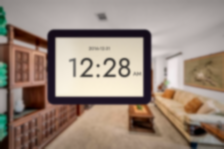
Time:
12:28
